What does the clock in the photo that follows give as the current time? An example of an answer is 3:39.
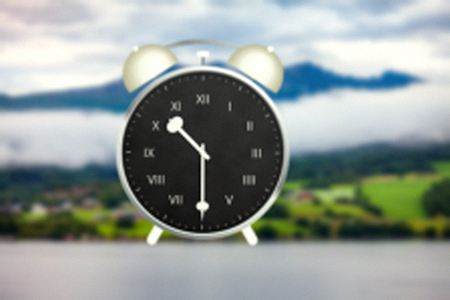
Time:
10:30
